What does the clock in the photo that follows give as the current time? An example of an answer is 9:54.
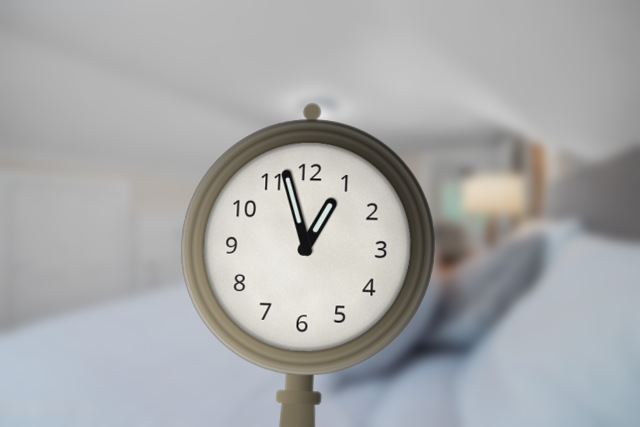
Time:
12:57
